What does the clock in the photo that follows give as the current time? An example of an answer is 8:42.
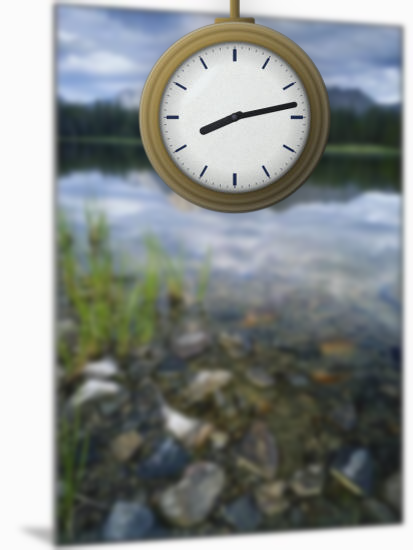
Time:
8:13
